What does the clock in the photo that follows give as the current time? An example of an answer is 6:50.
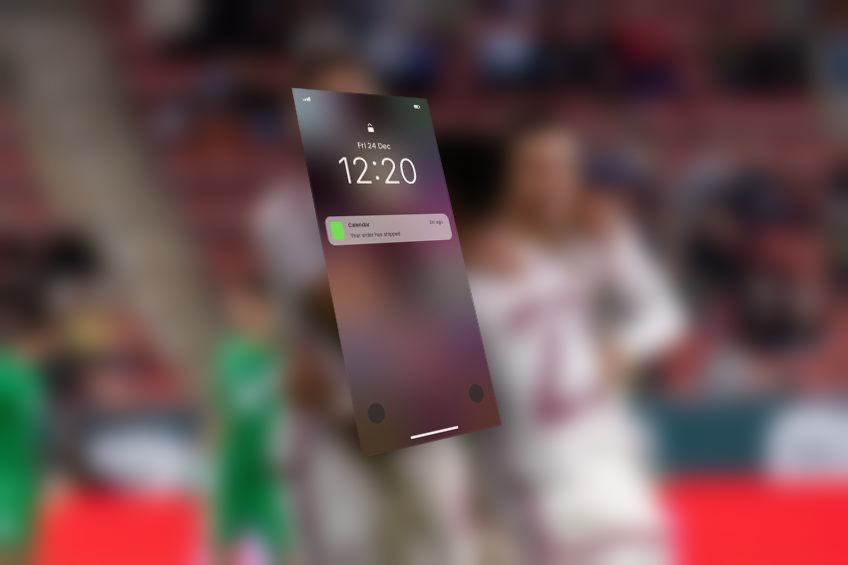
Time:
12:20
